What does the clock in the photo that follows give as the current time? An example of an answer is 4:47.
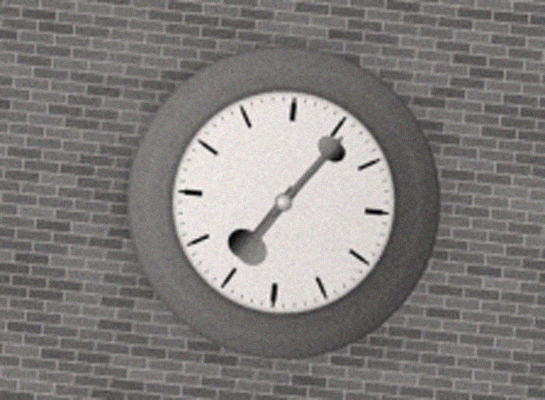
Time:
7:06
